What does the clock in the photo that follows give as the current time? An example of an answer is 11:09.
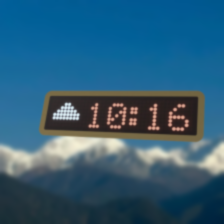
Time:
10:16
